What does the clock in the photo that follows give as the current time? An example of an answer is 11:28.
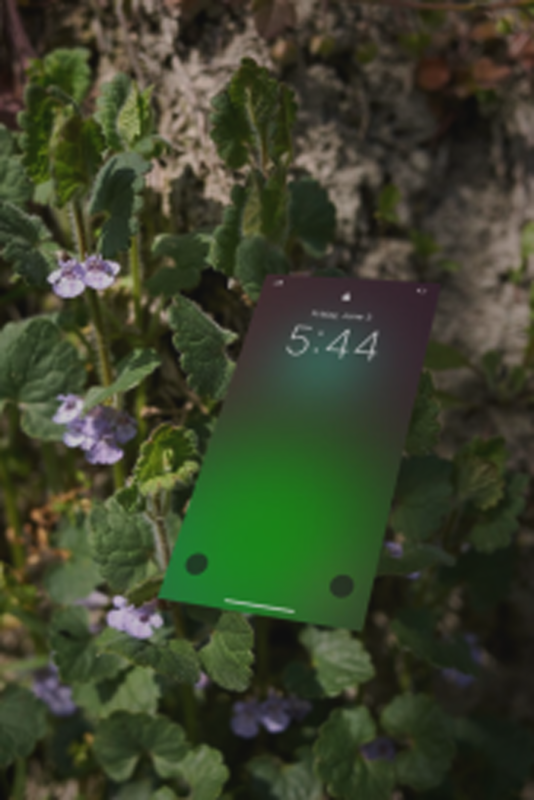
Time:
5:44
